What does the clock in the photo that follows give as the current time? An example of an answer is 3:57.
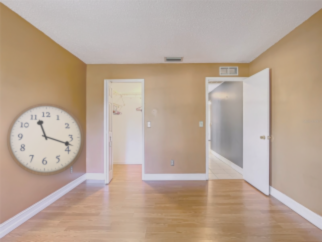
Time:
11:18
